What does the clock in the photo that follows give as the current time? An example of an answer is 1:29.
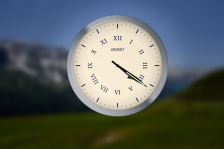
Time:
4:21
